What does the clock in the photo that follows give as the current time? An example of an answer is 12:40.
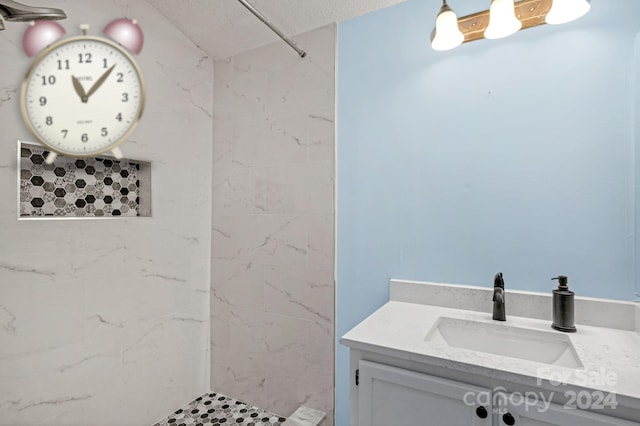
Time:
11:07
